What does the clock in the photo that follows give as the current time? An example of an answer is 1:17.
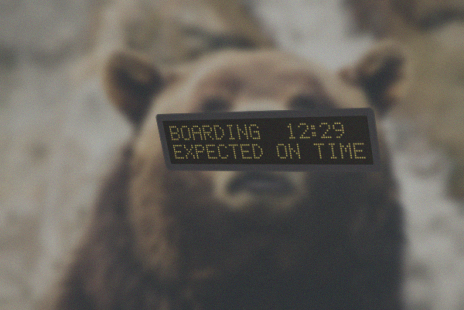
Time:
12:29
